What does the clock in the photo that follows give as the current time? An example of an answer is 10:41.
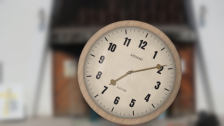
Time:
7:09
